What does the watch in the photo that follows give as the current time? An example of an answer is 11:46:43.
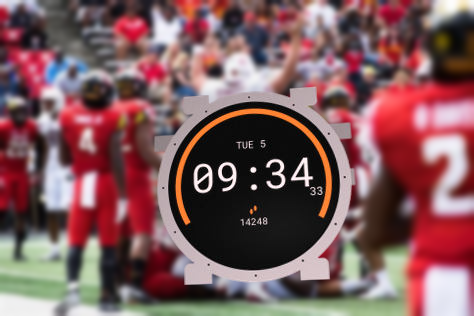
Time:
9:34:33
